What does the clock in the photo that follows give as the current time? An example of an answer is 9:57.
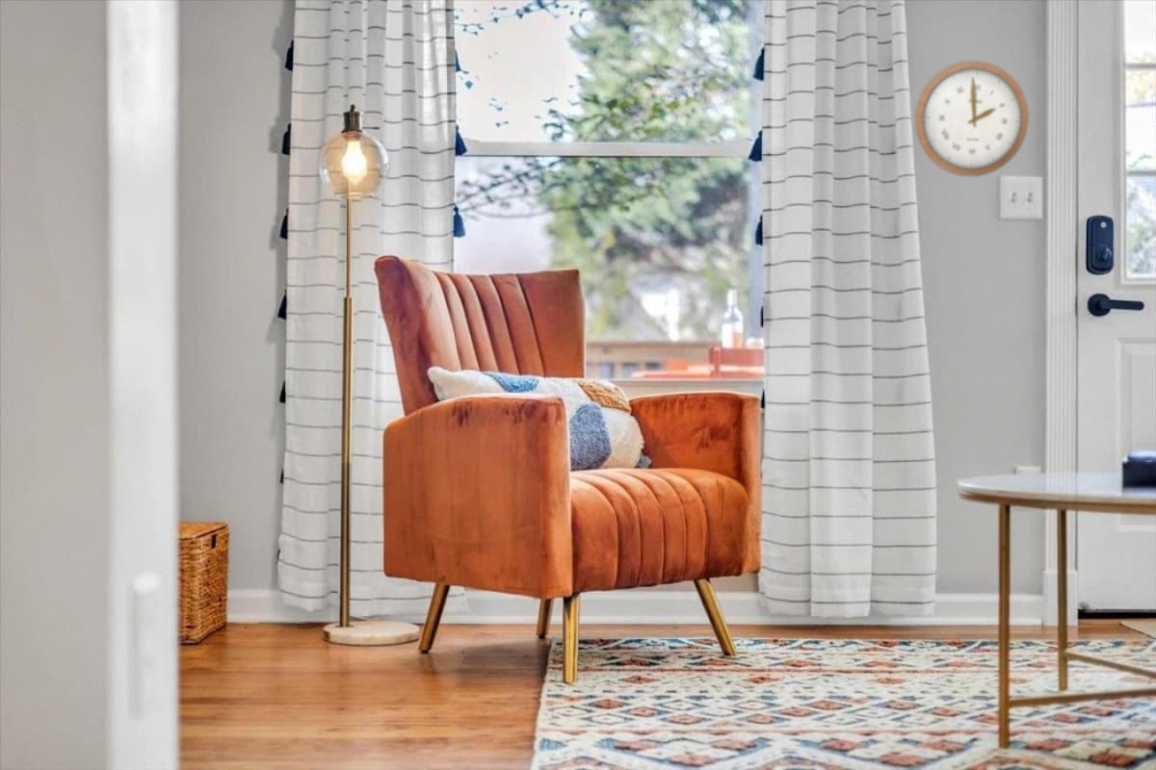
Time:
1:59
